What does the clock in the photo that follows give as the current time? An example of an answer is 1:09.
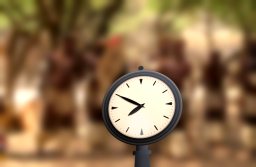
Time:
7:50
